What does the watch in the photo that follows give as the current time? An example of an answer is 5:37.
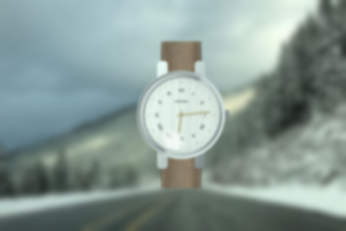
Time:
6:14
